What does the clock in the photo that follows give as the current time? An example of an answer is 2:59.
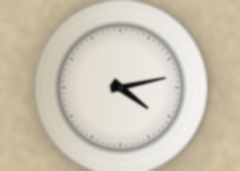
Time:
4:13
